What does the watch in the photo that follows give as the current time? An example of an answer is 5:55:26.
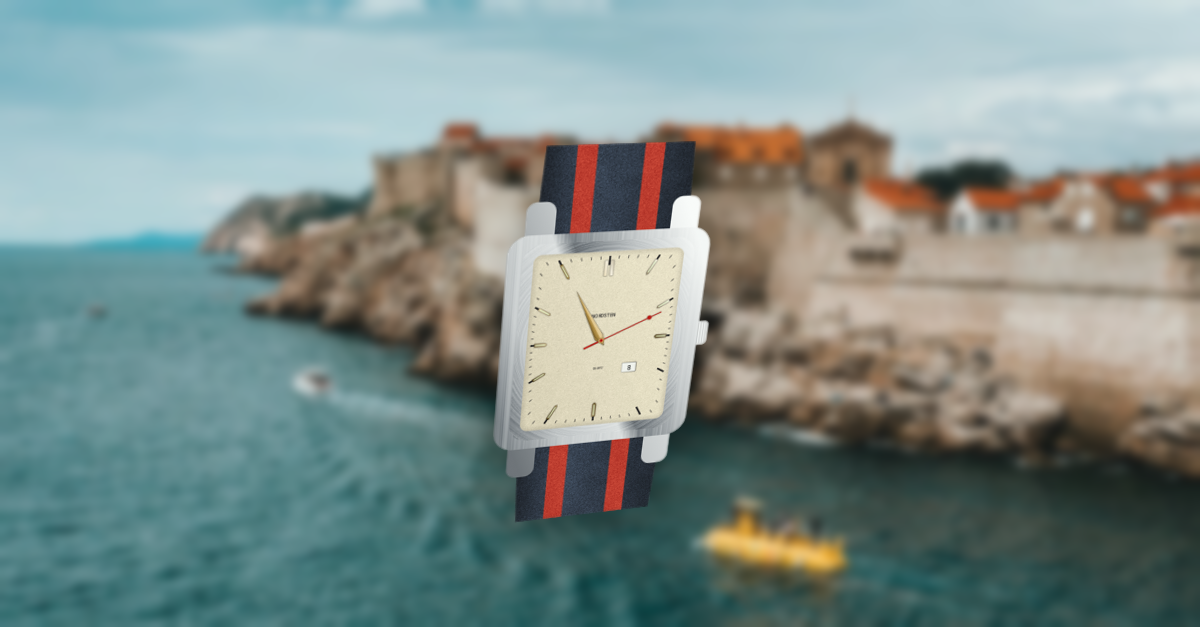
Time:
10:55:11
